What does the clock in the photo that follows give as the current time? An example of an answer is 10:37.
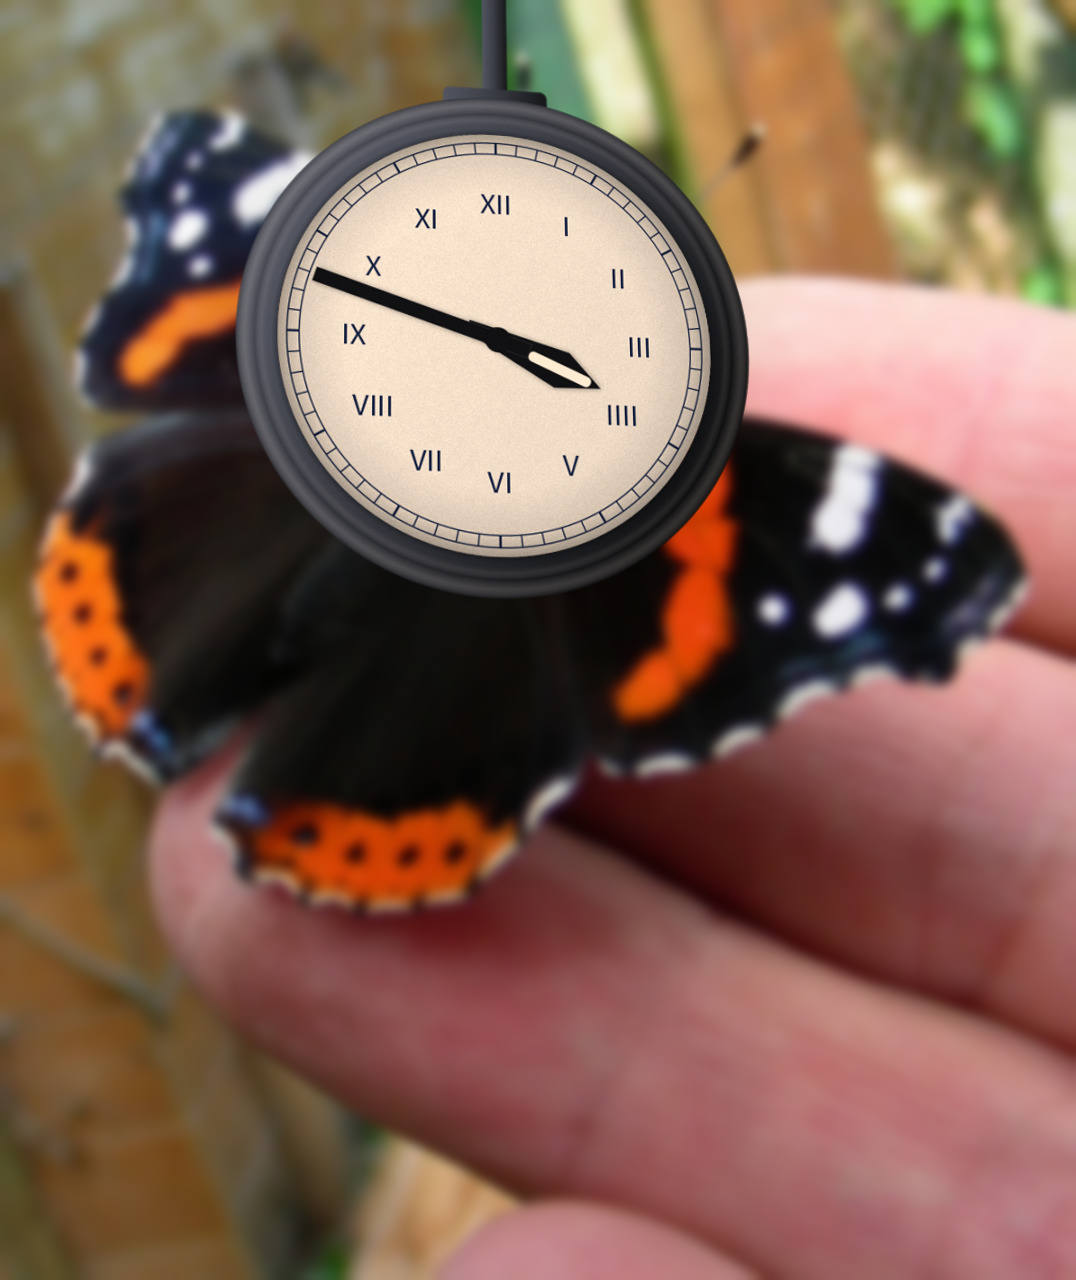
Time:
3:48
